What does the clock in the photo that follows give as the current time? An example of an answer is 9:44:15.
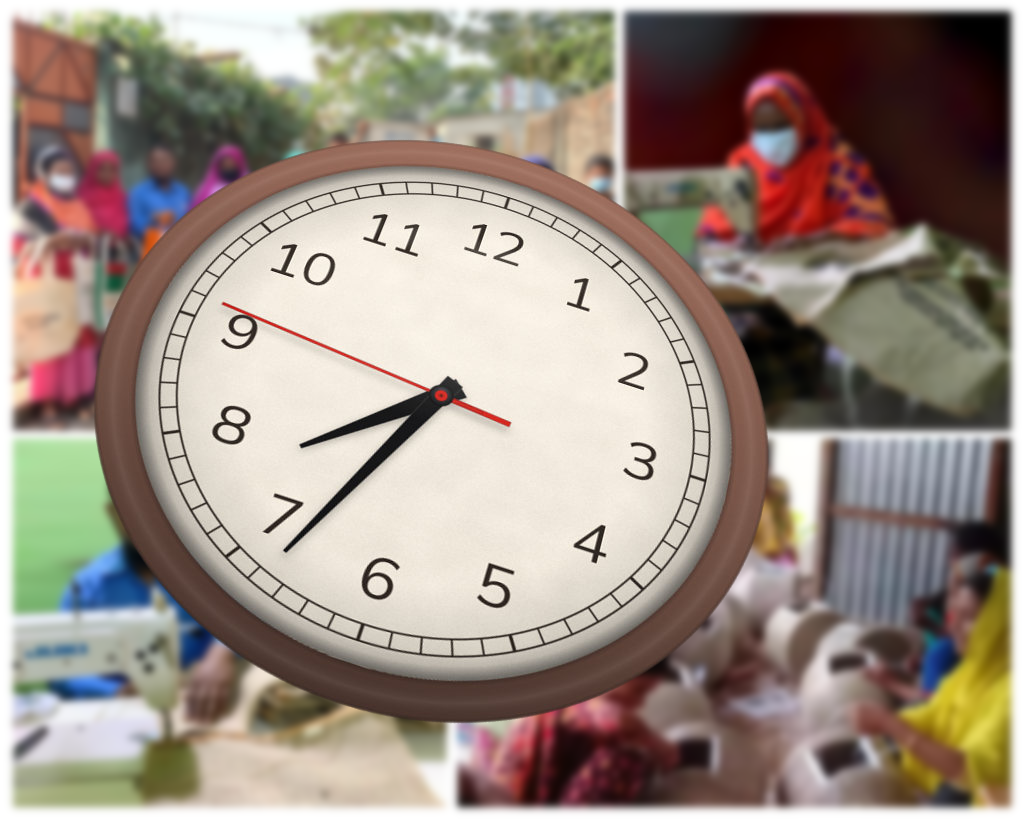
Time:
7:33:46
